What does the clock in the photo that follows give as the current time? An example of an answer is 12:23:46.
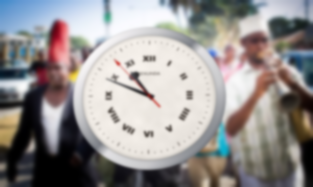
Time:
10:48:53
